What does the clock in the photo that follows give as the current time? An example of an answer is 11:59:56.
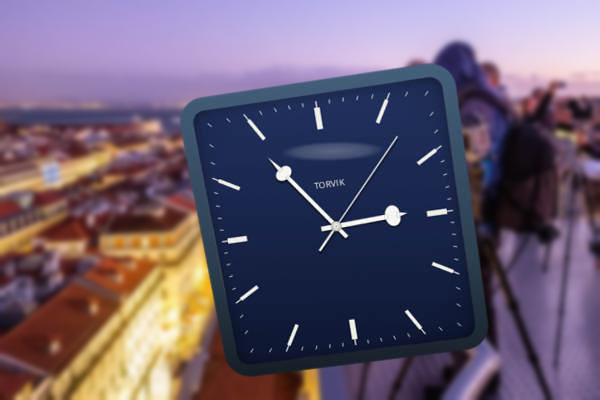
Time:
2:54:07
